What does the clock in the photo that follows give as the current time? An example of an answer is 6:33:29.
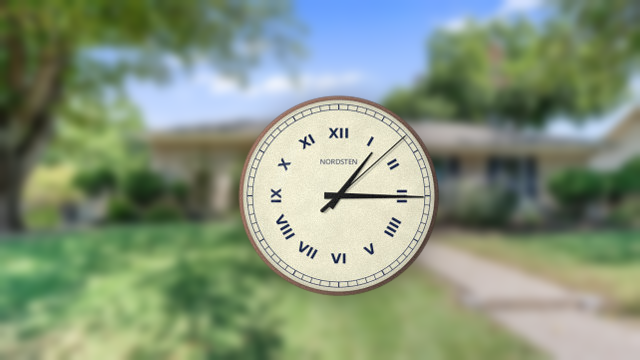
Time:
1:15:08
